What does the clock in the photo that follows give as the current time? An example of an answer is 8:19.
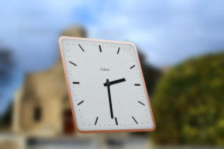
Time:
2:31
